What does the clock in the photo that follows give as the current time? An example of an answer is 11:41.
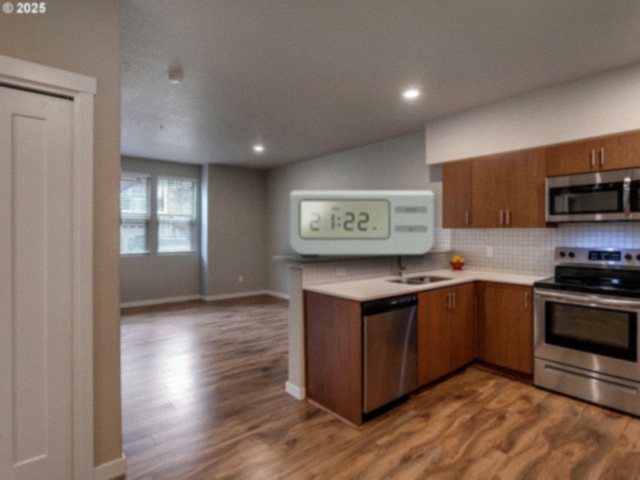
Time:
21:22
